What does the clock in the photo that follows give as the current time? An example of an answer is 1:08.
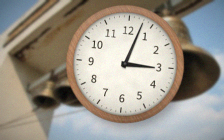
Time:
3:03
